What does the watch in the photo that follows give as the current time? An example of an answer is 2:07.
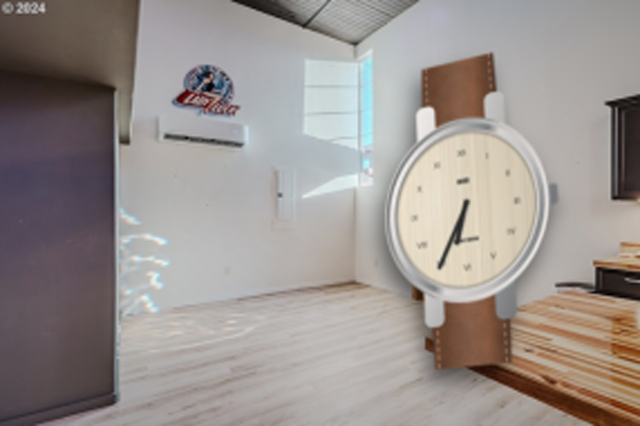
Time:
6:35
